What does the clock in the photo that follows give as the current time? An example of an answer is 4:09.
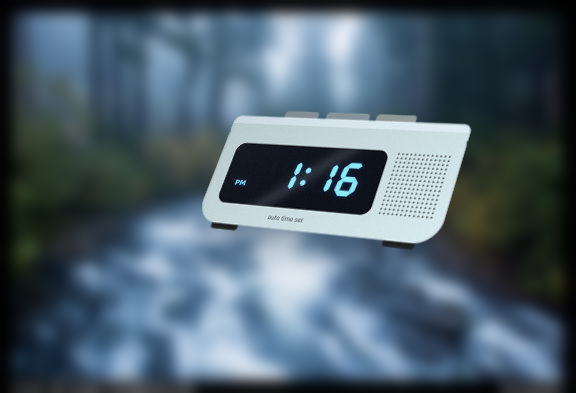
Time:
1:16
